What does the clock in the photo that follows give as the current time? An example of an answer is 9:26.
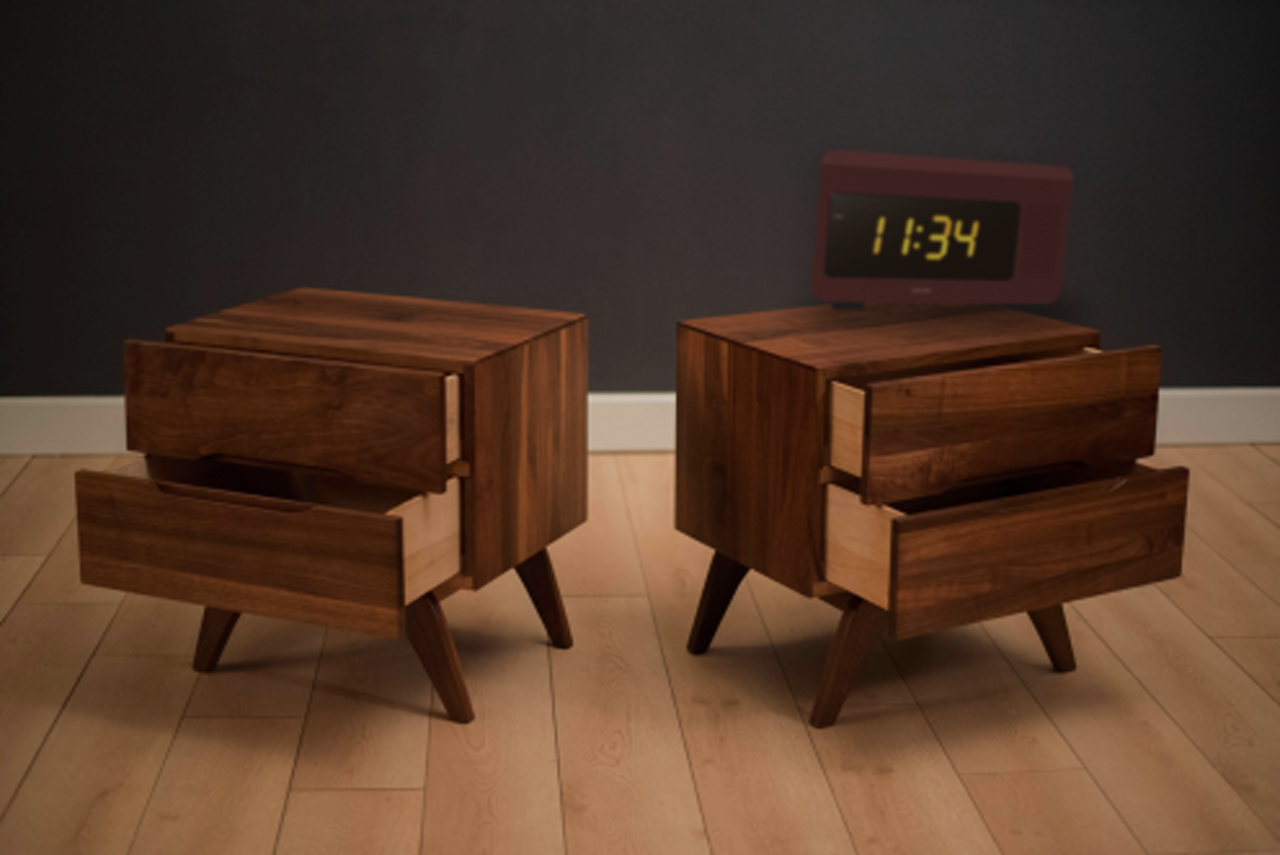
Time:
11:34
